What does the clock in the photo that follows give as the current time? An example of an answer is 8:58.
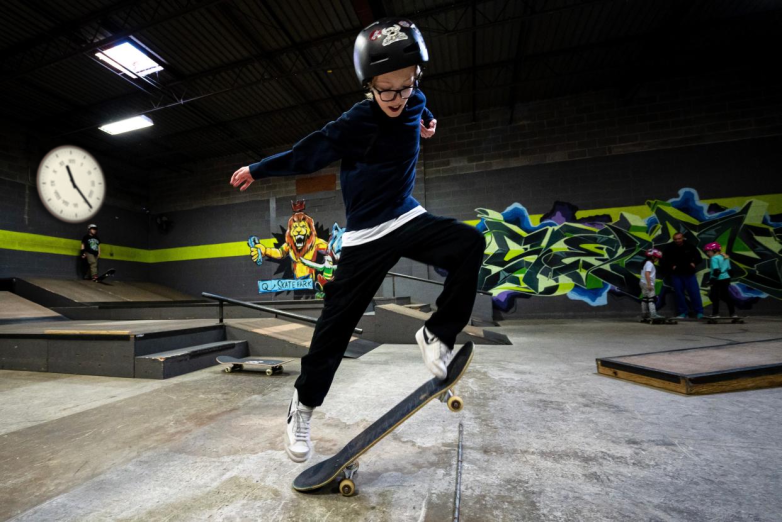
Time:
11:24
